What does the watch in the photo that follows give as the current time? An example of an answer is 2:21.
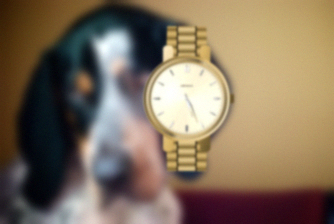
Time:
5:26
